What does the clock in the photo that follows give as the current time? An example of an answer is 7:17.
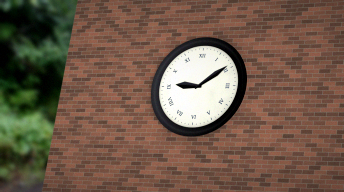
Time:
9:09
